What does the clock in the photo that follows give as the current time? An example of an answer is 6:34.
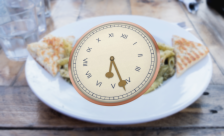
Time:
5:22
